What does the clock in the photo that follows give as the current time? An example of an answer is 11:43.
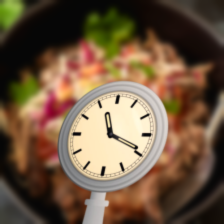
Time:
11:19
